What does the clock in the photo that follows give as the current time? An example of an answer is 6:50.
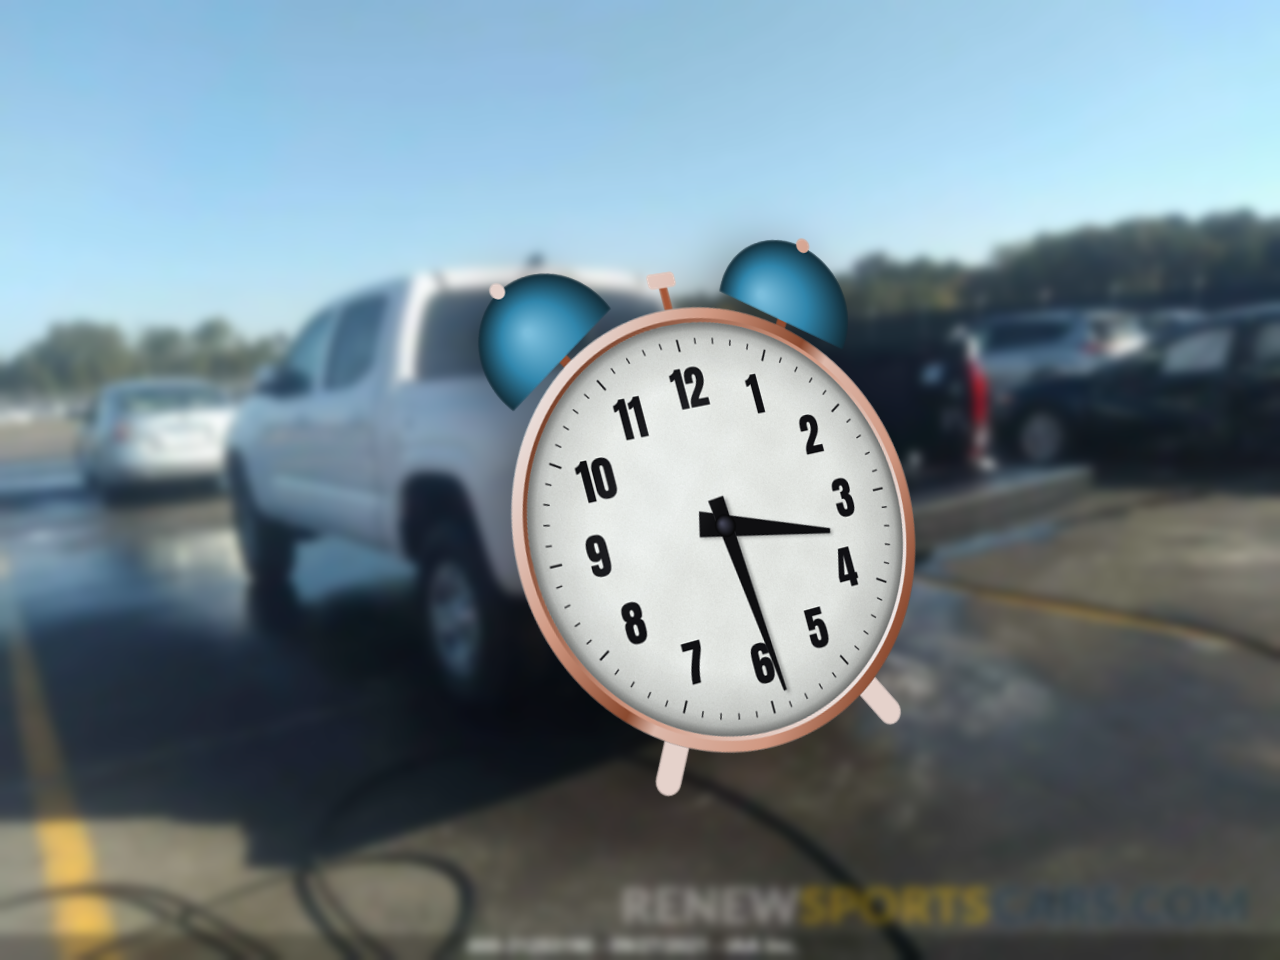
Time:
3:29
